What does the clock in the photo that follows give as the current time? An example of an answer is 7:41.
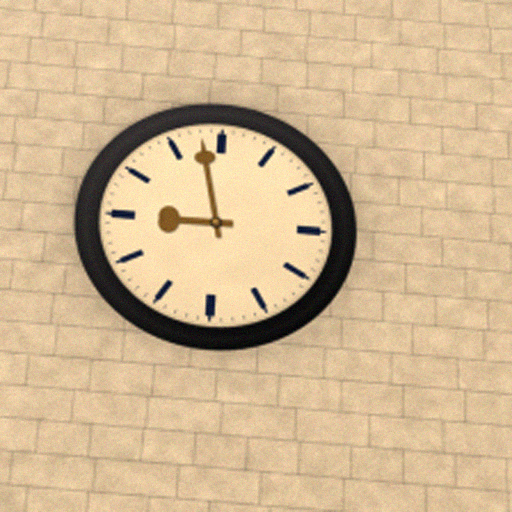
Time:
8:58
